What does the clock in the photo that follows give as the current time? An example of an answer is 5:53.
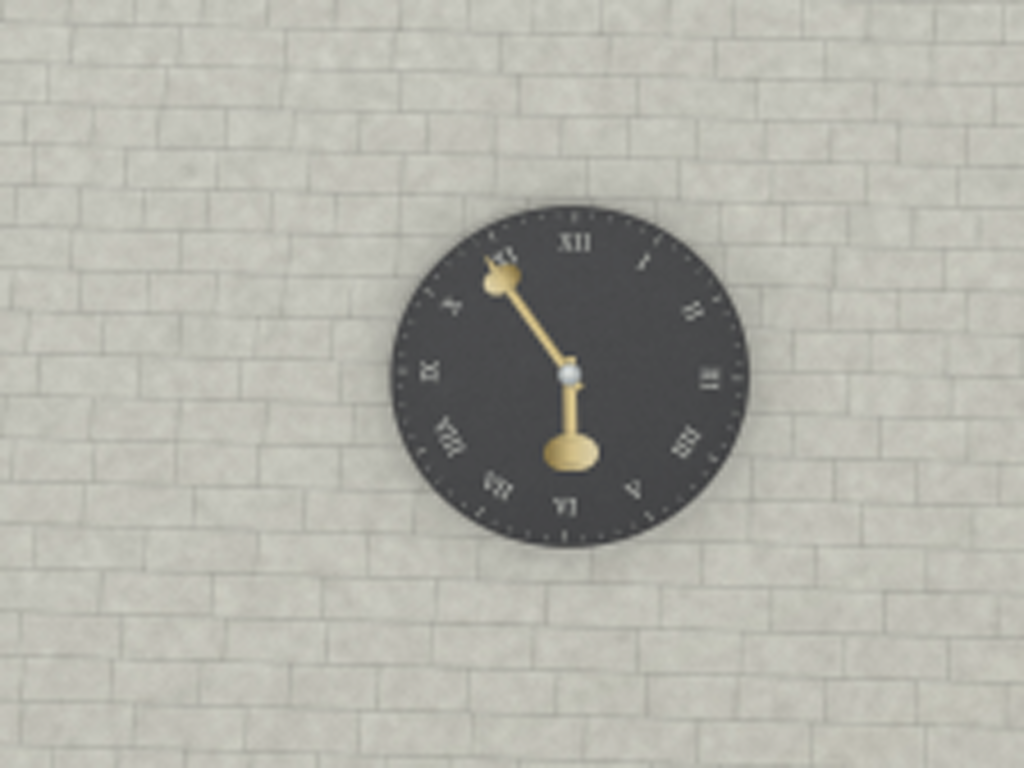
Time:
5:54
